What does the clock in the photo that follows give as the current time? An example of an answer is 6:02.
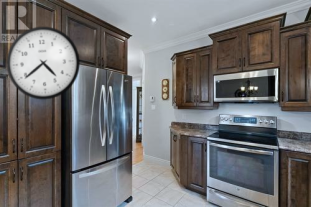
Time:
4:39
